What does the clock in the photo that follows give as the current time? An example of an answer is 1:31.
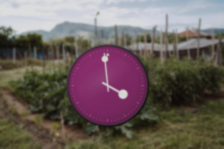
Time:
3:59
